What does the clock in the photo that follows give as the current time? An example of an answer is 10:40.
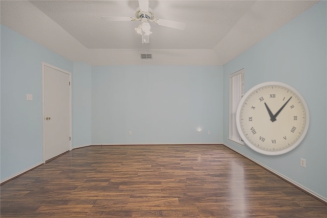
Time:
11:07
